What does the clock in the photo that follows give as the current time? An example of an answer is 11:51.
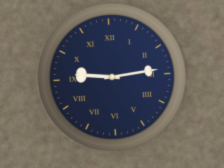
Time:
9:14
